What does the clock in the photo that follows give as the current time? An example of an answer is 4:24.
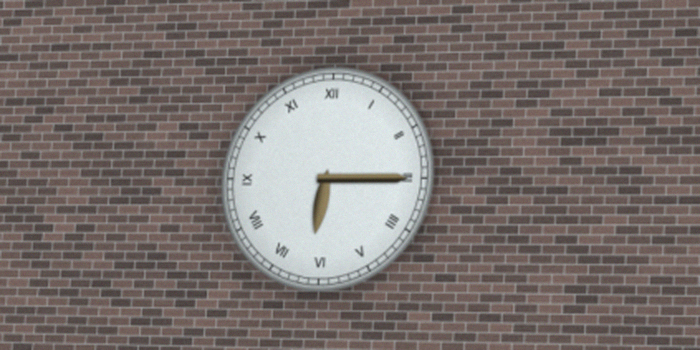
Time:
6:15
